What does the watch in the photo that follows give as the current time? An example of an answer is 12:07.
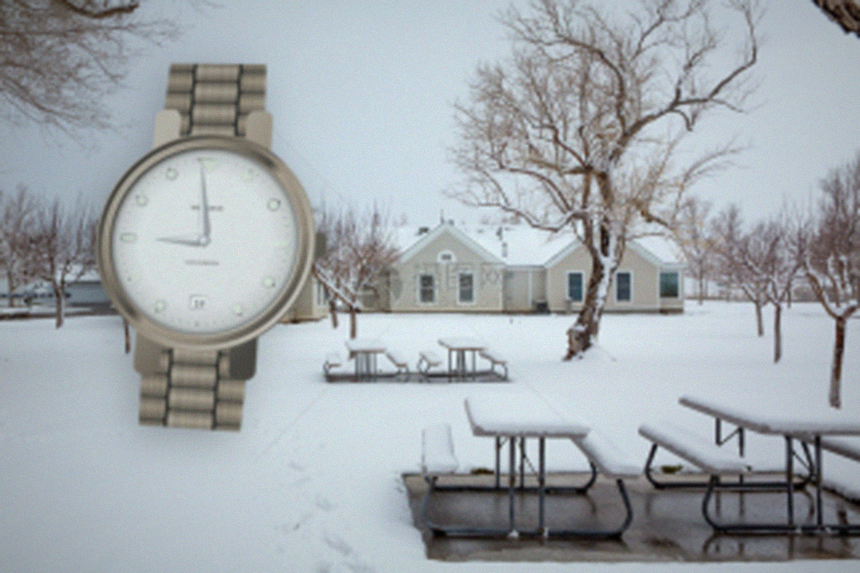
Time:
8:59
